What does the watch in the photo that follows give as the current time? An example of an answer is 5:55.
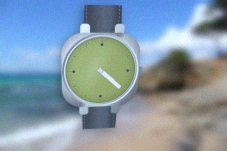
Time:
4:22
